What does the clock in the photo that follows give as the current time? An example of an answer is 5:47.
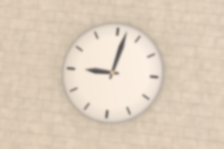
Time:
9:02
